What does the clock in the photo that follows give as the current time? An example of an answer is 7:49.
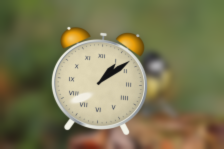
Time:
1:08
